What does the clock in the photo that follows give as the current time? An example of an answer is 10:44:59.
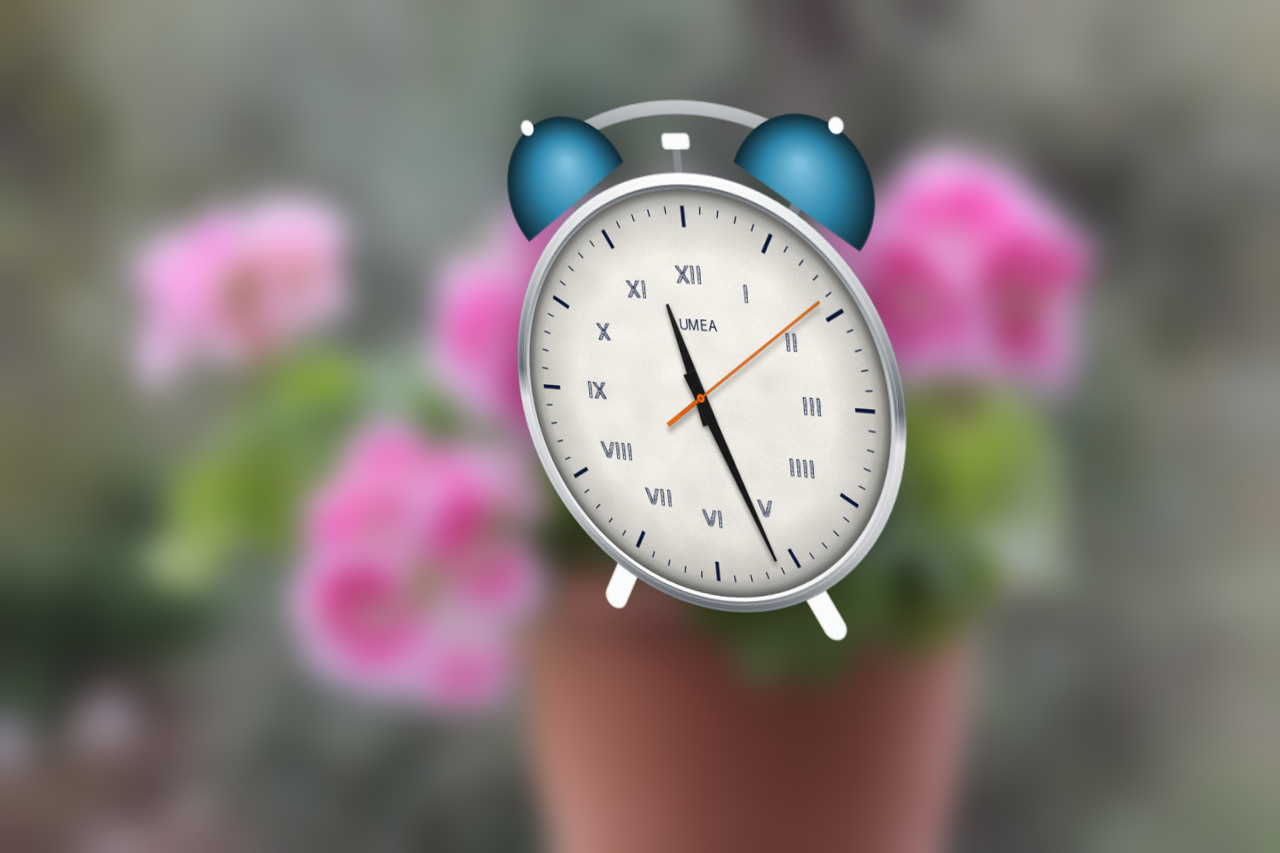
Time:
11:26:09
